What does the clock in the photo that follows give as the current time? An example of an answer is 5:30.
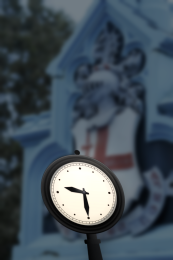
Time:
9:30
